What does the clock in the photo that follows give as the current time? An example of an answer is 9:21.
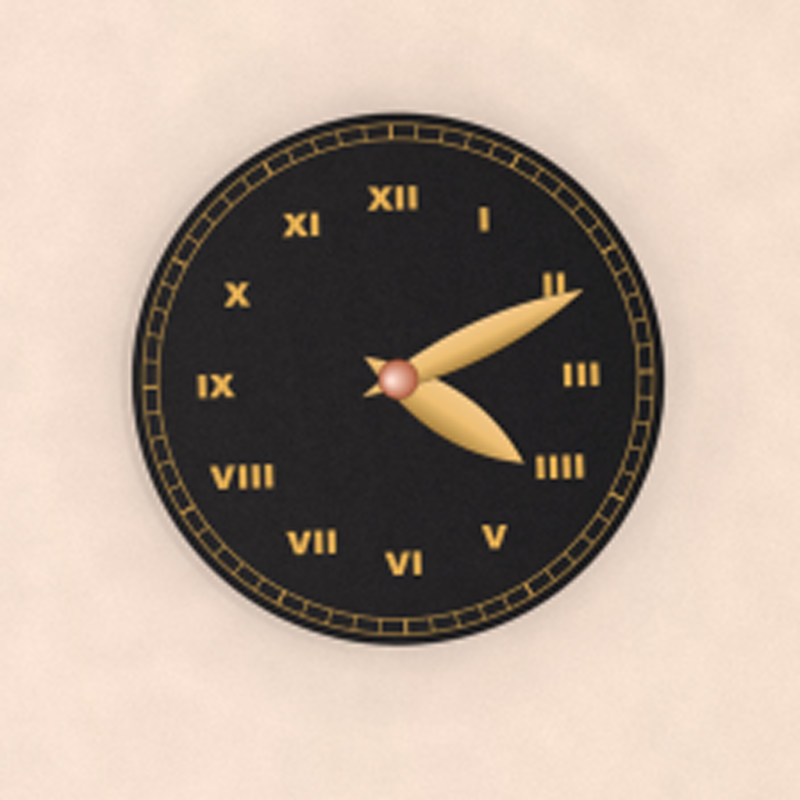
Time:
4:11
